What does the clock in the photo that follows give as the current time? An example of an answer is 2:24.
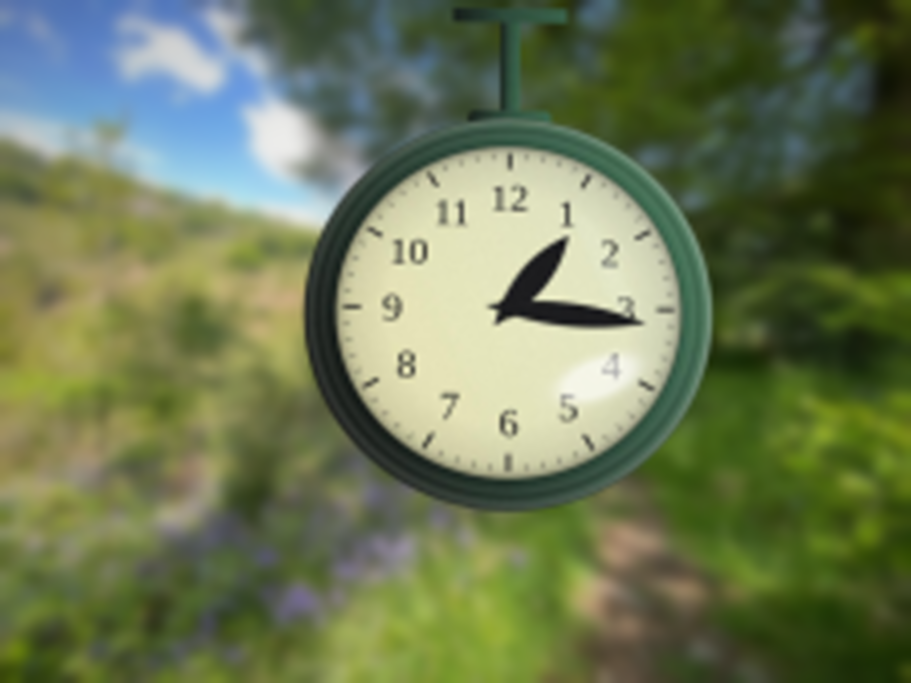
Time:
1:16
